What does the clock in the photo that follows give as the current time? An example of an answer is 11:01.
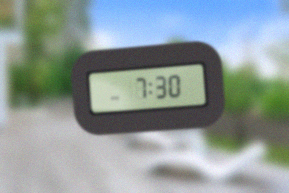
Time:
7:30
